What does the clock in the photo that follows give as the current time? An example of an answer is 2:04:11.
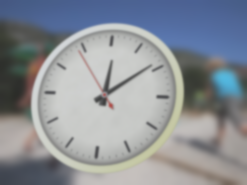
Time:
12:08:54
